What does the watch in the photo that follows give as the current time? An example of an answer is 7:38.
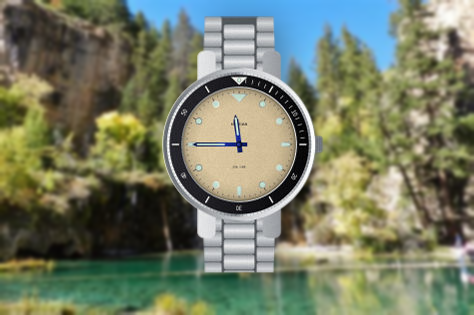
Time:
11:45
